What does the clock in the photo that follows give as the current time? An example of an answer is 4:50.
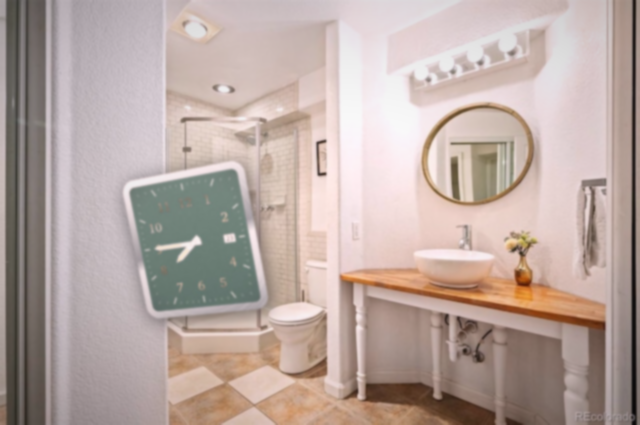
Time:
7:45
